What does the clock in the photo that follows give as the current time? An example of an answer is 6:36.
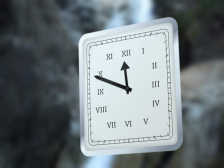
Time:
11:49
